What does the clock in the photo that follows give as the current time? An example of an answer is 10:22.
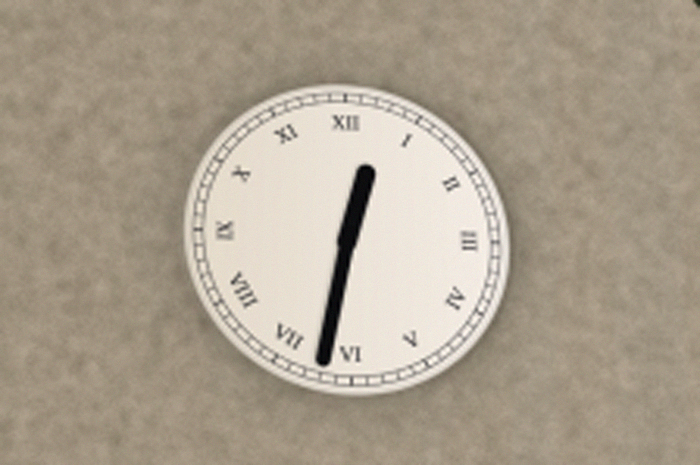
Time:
12:32
